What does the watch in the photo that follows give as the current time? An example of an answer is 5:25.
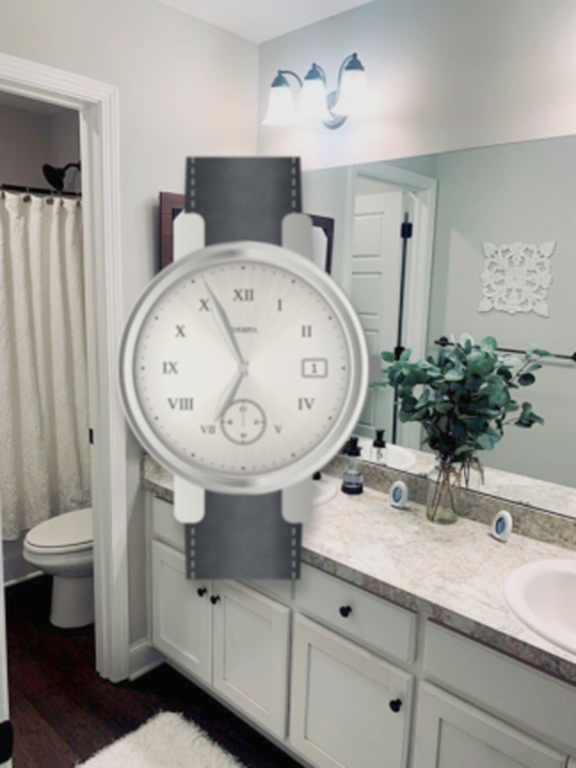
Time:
6:56
